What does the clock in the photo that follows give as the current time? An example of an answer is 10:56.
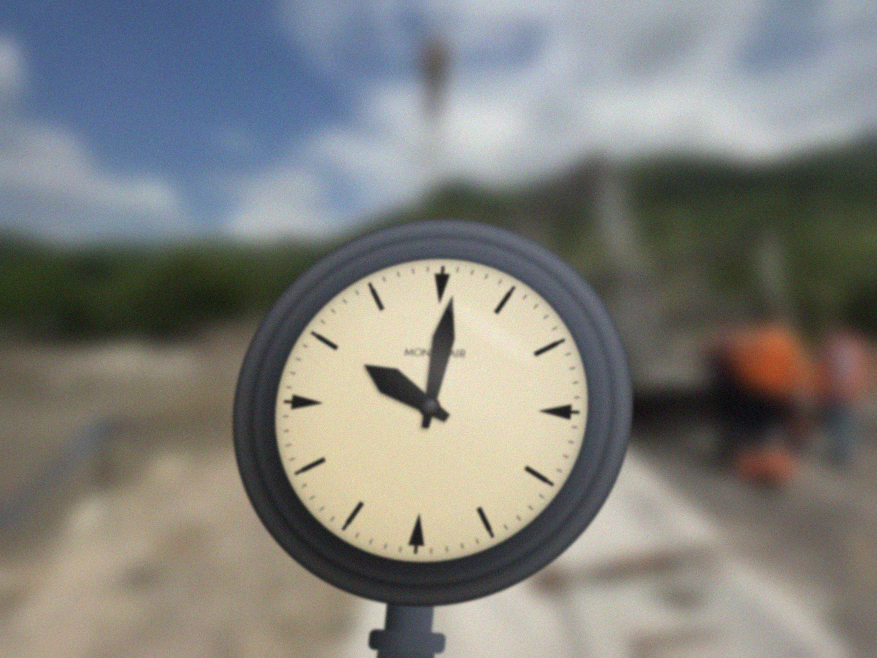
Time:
10:01
